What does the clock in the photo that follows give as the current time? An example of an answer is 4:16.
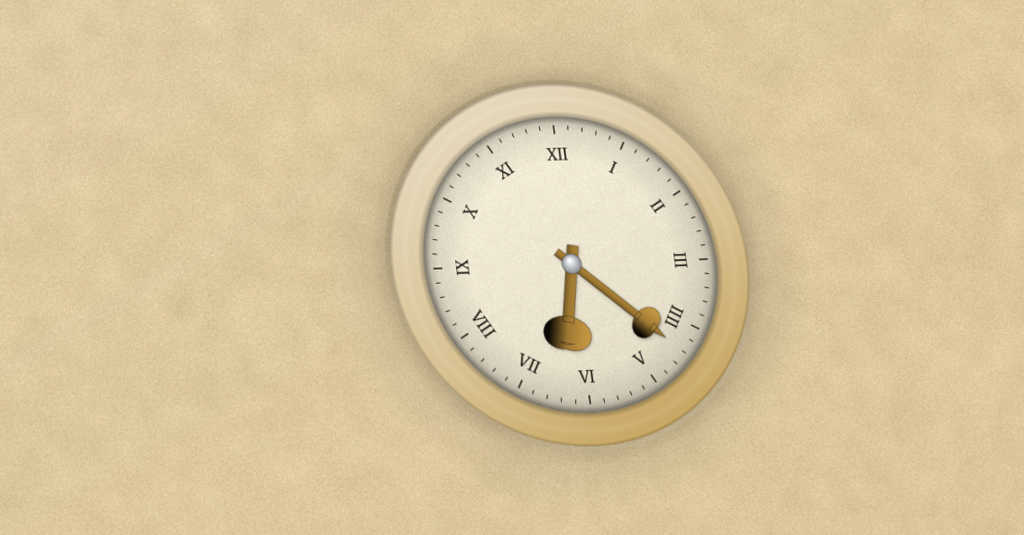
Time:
6:22
